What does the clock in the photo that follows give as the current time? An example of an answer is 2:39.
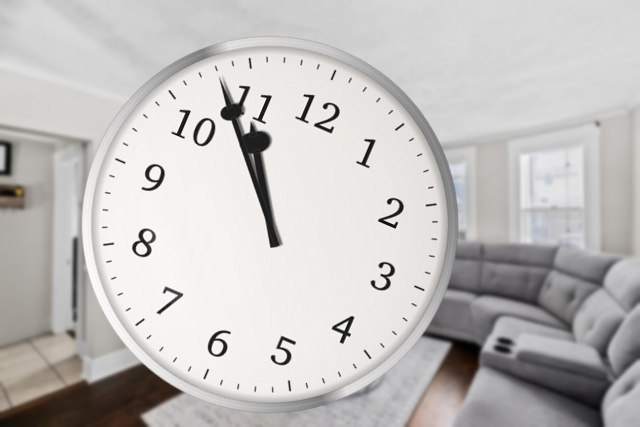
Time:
10:53
